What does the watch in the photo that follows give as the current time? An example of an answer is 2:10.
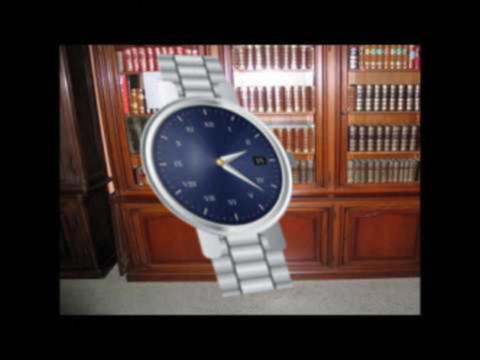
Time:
2:22
